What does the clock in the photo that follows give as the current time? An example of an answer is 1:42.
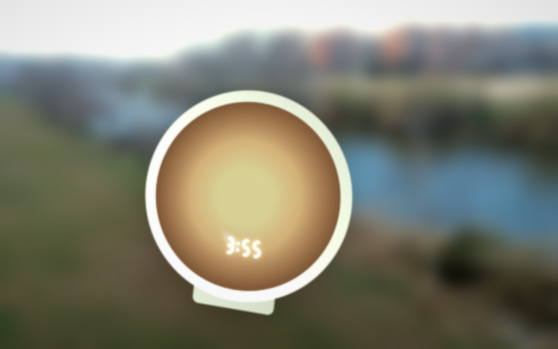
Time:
3:55
